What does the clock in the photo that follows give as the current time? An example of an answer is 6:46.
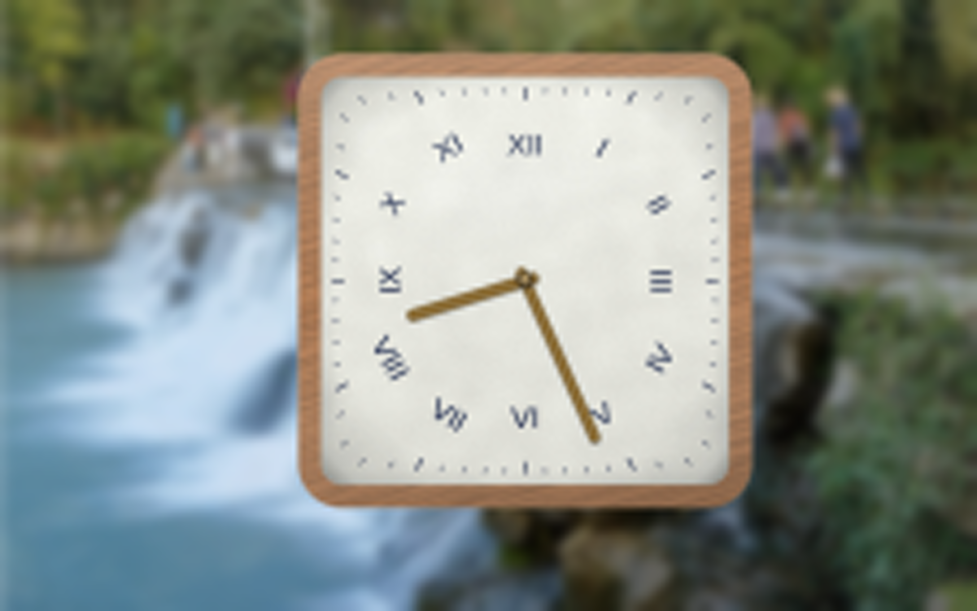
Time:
8:26
